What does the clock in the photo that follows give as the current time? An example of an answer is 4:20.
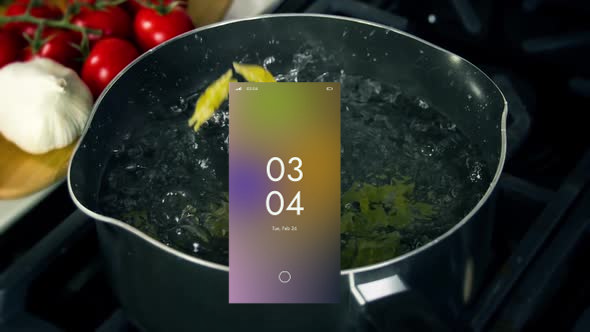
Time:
3:04
